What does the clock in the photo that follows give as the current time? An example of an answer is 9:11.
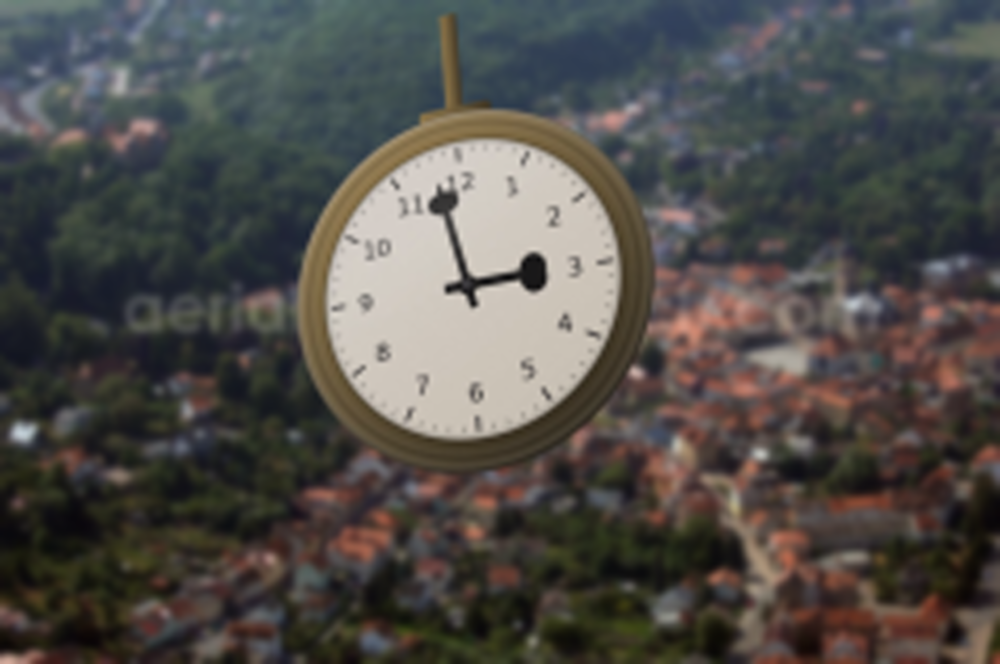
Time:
2:58
